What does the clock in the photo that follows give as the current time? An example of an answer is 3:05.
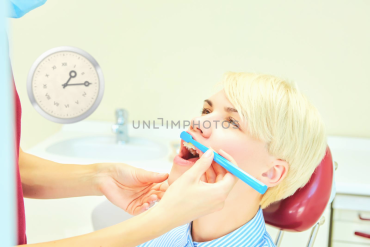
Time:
1:15
